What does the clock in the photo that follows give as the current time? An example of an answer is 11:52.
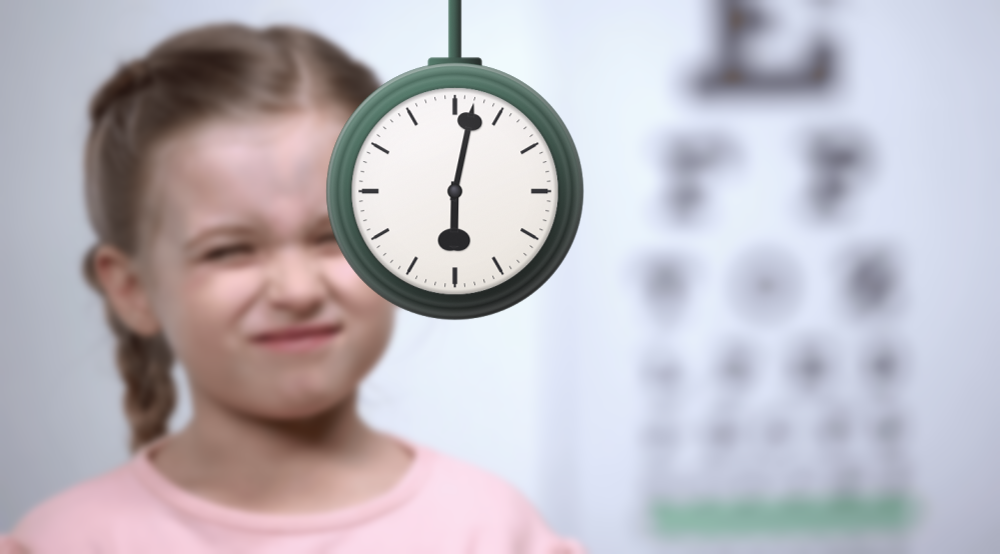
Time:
6:02
